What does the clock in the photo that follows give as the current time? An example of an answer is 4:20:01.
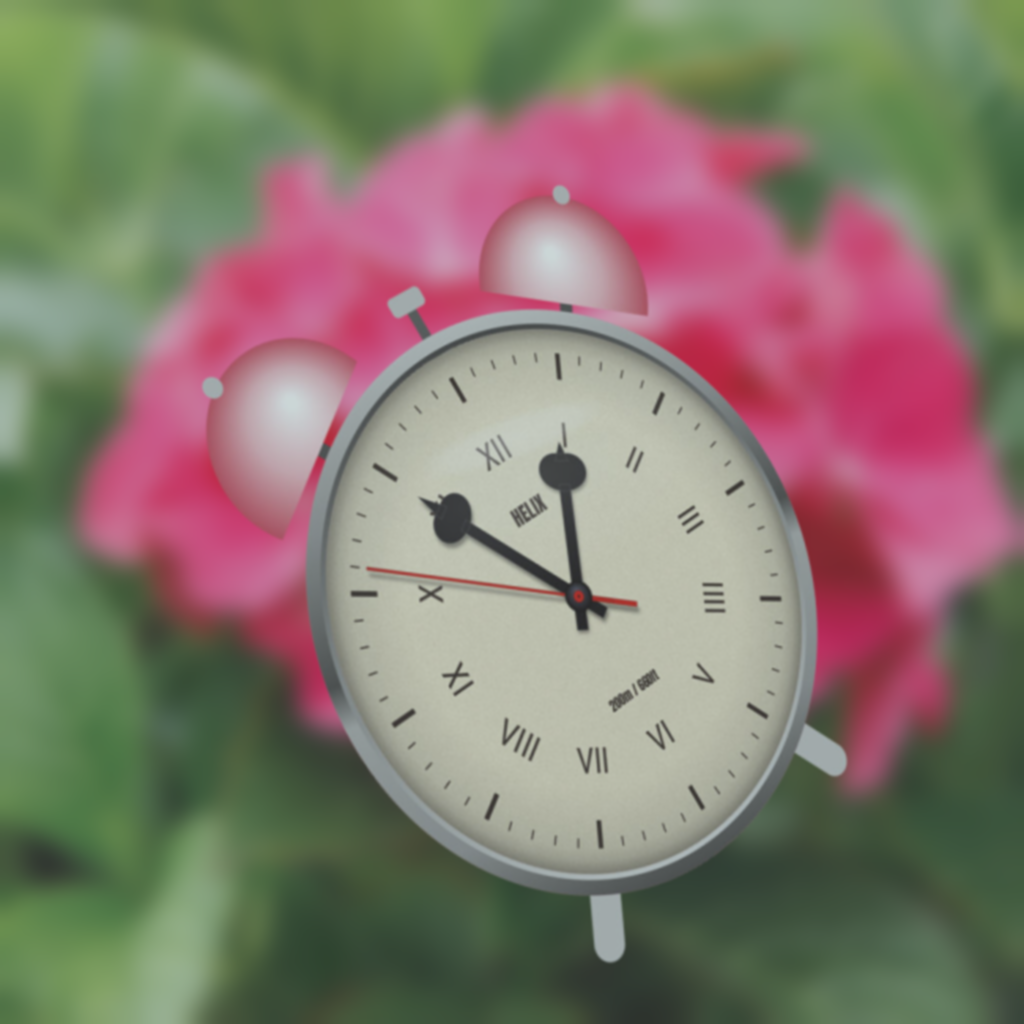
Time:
12:54:51
